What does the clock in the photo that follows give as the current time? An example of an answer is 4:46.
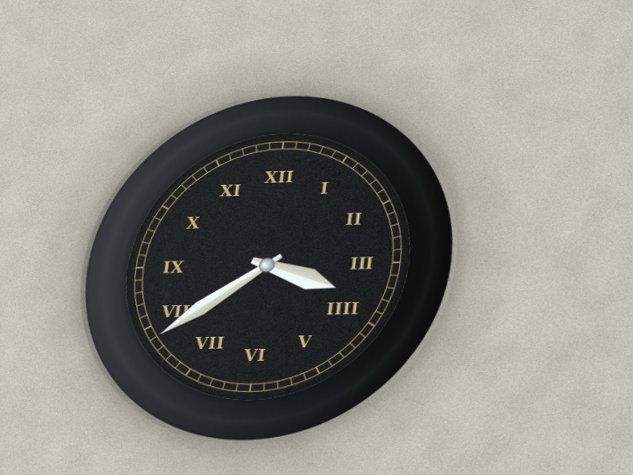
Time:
3:39
